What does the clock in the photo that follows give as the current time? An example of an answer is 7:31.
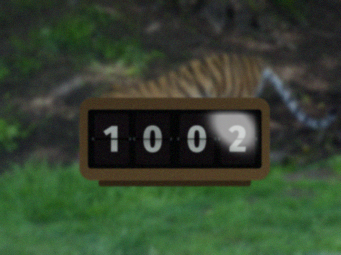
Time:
10:02
